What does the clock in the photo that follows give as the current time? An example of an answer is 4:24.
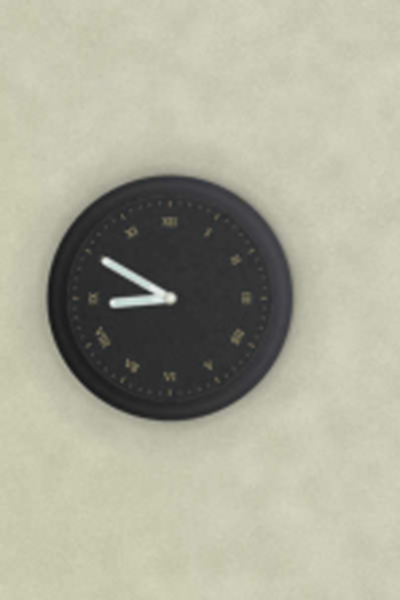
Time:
8:50
